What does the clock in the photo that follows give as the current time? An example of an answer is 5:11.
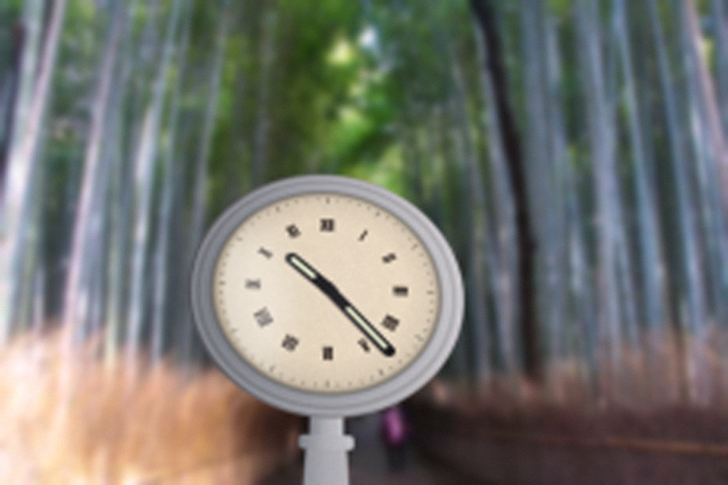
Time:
10:23
